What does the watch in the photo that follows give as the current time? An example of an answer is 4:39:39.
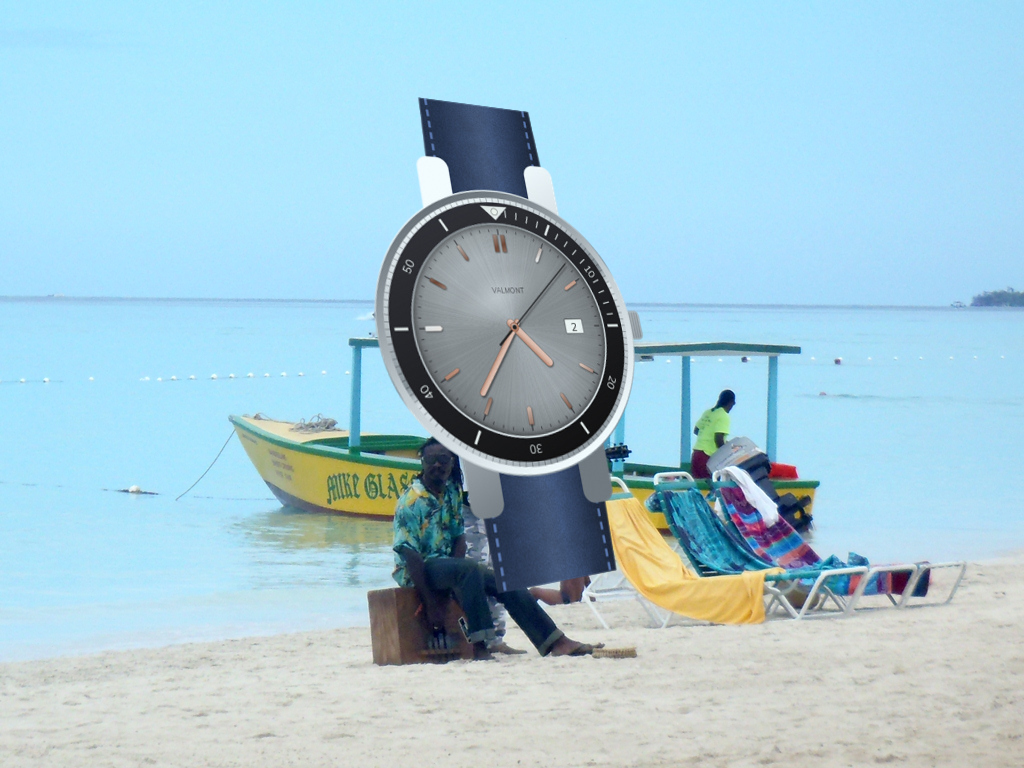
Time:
4:36:08
